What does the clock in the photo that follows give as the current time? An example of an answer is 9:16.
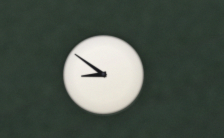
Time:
8:51
